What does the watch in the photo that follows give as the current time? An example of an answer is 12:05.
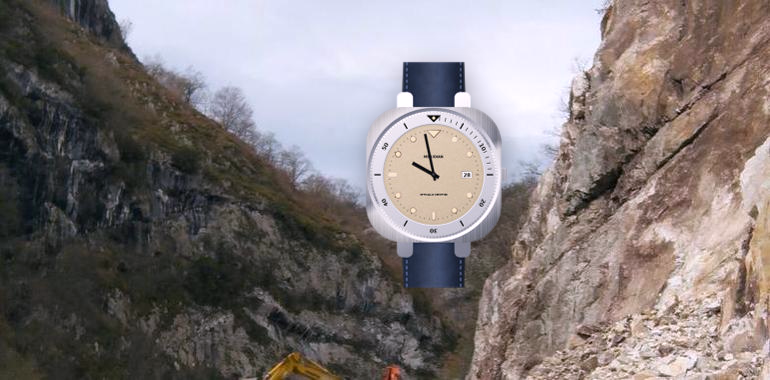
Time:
9:58
